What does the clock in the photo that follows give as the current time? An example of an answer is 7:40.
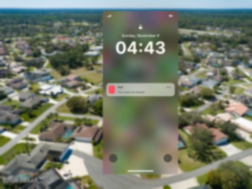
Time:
4:43
